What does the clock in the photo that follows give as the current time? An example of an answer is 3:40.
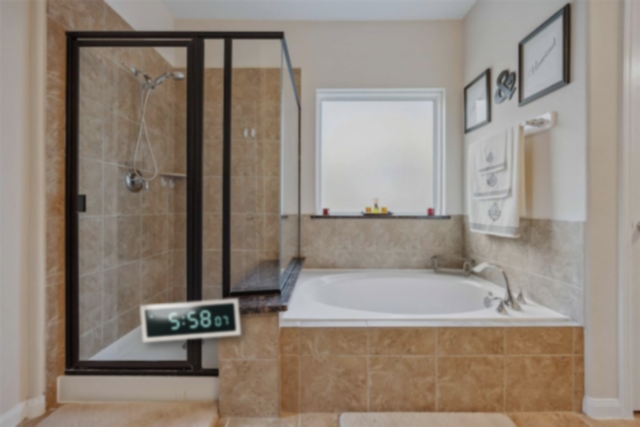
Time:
5:58
